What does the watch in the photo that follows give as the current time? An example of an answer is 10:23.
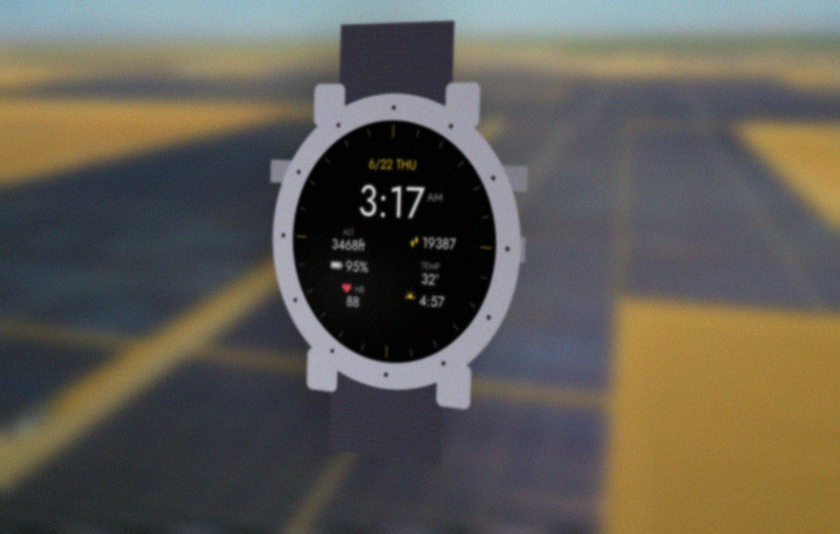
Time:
3:17
